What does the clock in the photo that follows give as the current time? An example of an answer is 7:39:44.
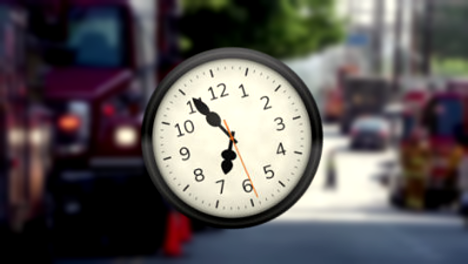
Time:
6:55:29
